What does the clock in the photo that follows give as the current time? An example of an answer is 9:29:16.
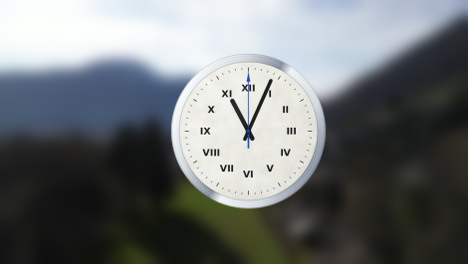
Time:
11:04:00
